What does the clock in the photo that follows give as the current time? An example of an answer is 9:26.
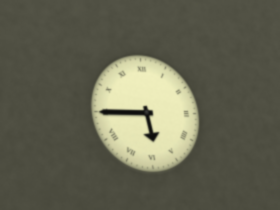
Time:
5:45
